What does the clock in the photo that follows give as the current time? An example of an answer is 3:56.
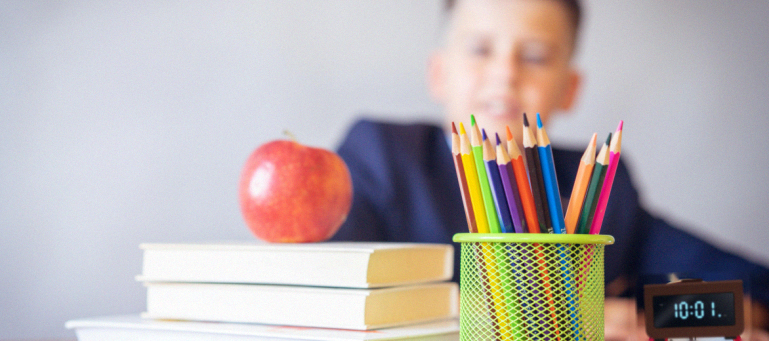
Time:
10:01
